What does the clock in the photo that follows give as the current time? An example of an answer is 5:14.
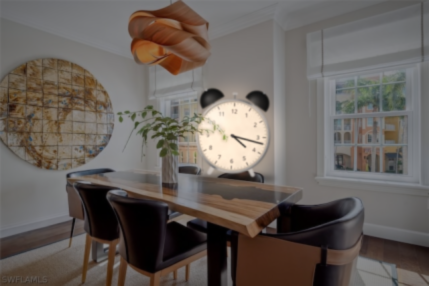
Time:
4:17
